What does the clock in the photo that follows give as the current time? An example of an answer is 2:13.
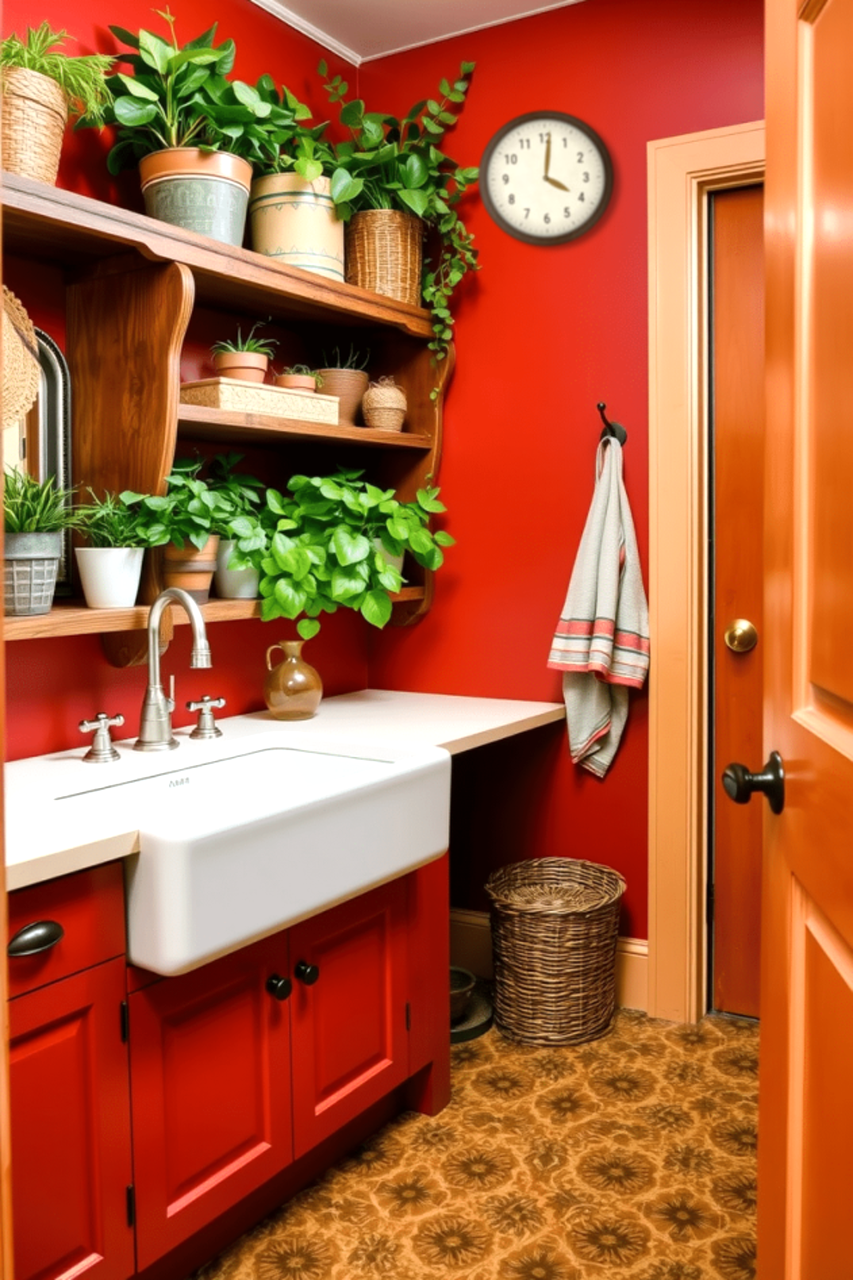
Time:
4:01
